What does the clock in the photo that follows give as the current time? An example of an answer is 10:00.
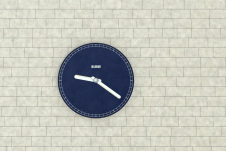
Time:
9:21
